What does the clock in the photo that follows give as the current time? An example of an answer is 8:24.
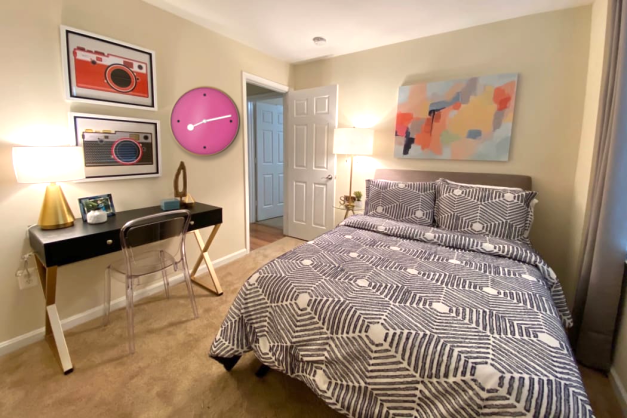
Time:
8:13
